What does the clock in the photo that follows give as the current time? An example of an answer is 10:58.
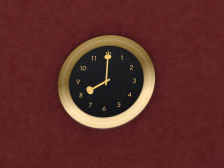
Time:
8:00
